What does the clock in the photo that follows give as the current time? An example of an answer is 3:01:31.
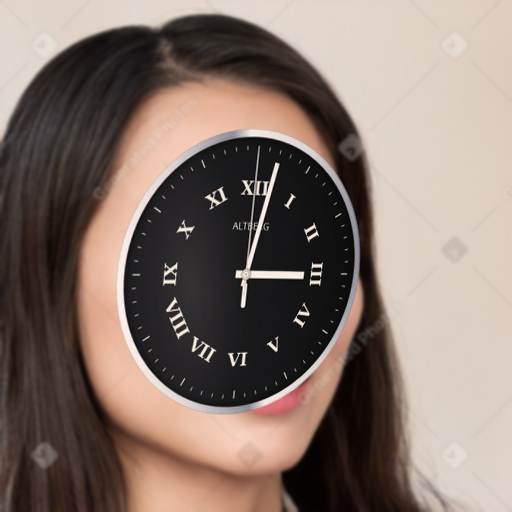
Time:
3:02:00
